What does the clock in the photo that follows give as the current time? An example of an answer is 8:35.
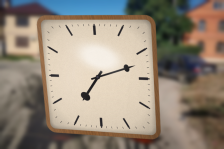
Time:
7:12
